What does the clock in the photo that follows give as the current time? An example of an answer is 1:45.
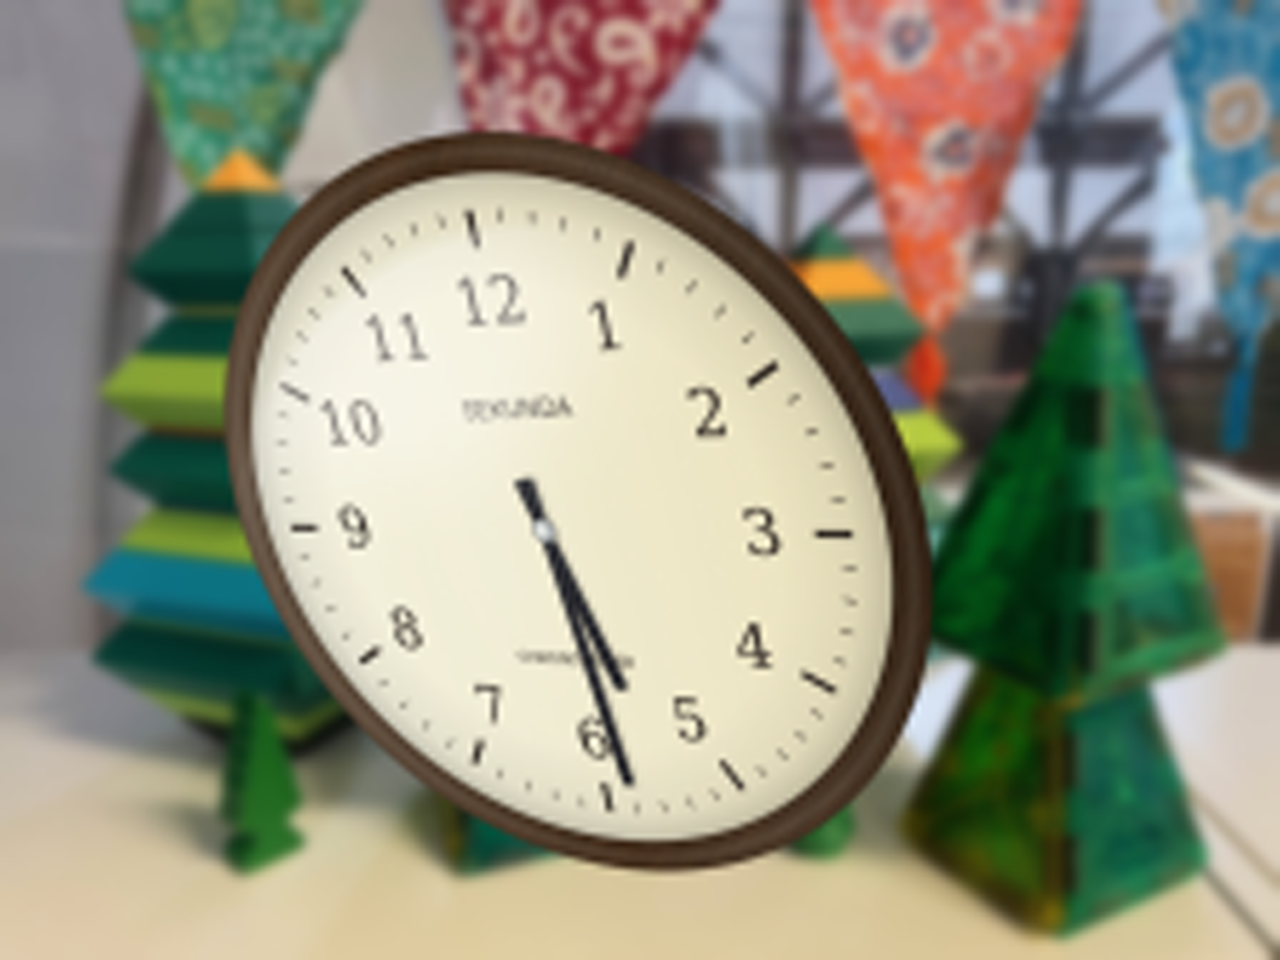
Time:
5:29
